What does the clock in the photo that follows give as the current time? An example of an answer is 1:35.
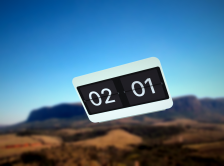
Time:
2:01
